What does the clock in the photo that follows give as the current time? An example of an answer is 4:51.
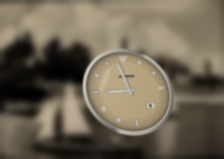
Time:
8:58
